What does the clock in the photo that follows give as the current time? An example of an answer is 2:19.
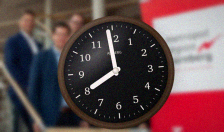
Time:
7:59
